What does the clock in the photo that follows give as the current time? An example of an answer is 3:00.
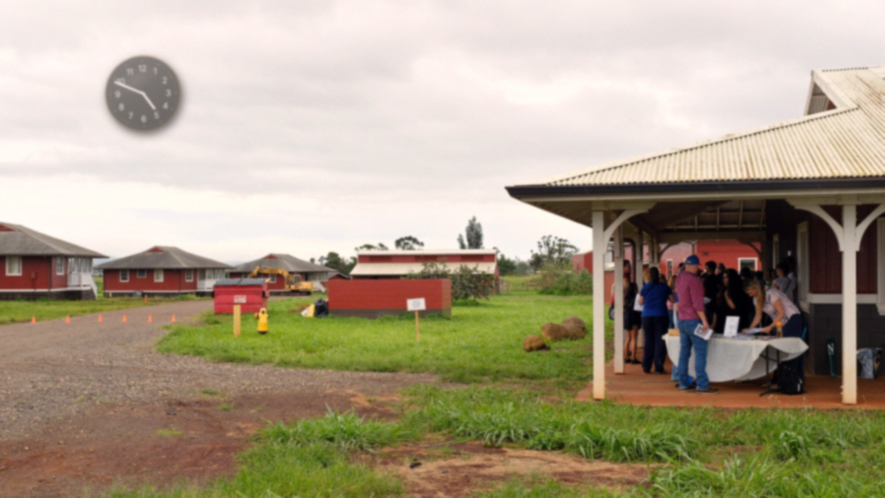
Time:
4:49
